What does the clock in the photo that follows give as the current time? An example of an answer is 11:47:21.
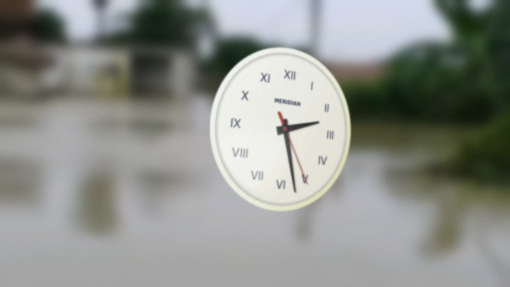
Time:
2:27:25
